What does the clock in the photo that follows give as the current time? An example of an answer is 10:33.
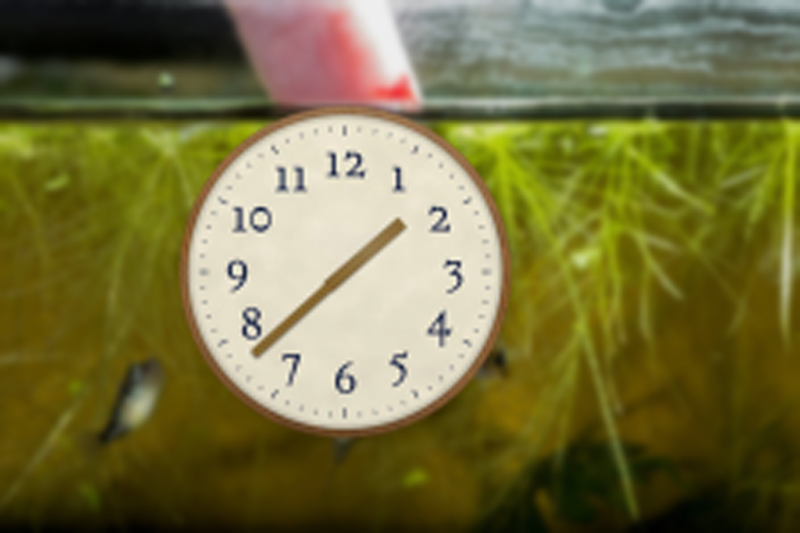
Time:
1:38
